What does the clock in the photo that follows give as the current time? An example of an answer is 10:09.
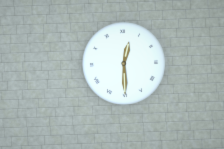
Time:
12:30
